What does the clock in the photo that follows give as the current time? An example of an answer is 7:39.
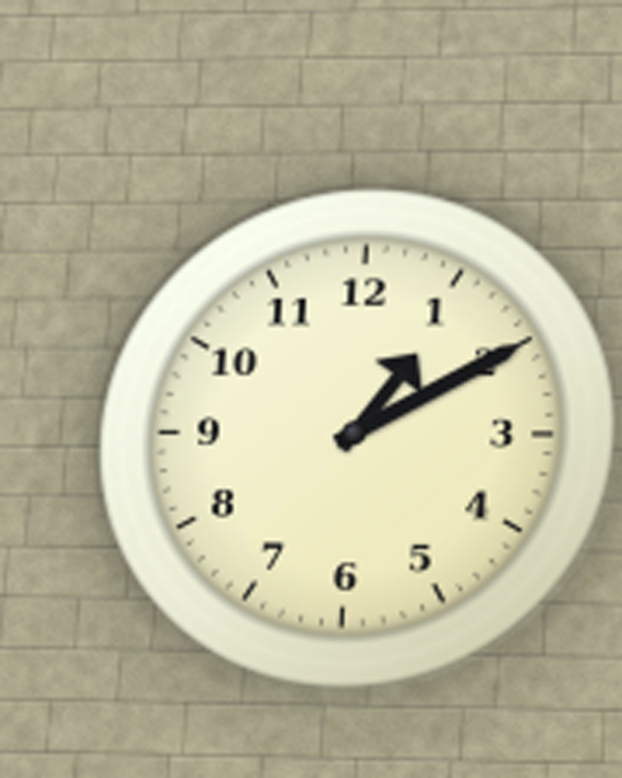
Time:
1:10
